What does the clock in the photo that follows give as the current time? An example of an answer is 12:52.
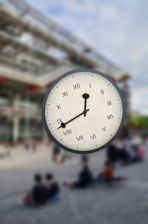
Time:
12:43
